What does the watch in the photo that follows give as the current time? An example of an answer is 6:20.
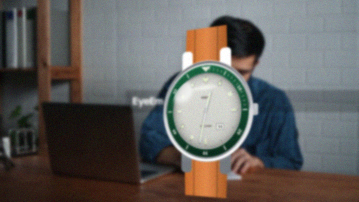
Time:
12:32
